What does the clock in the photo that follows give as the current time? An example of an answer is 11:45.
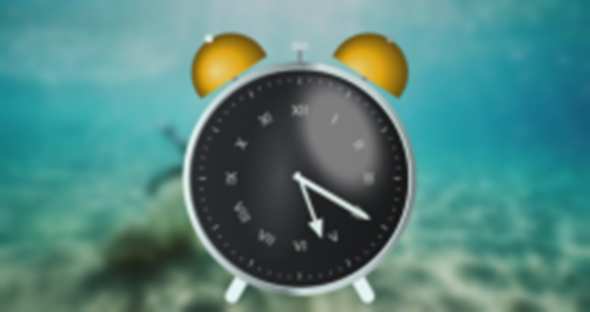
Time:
5:20
